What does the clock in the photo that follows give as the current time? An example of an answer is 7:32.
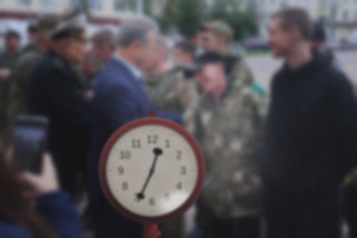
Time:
12:34
